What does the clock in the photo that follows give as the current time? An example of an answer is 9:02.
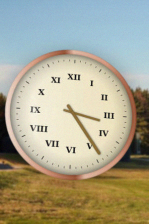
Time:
3:24
